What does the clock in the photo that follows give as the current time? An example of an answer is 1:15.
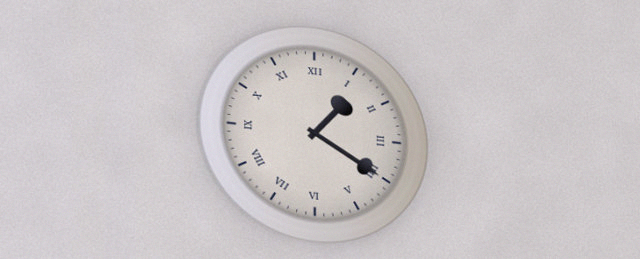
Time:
1:20
